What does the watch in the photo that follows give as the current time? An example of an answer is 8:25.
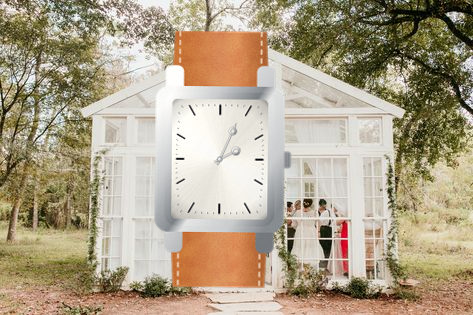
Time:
2:04
